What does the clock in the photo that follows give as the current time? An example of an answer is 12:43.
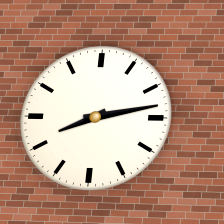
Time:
8:13
